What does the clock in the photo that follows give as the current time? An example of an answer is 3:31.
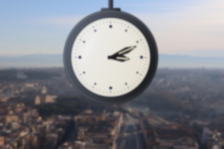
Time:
3:11
